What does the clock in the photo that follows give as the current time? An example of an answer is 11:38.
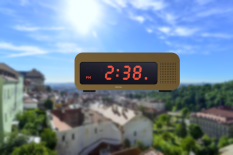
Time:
2:38
